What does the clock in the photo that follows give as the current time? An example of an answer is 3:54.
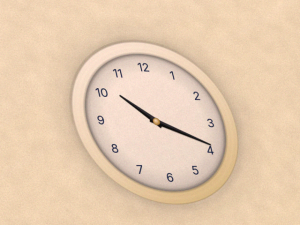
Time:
10:19
